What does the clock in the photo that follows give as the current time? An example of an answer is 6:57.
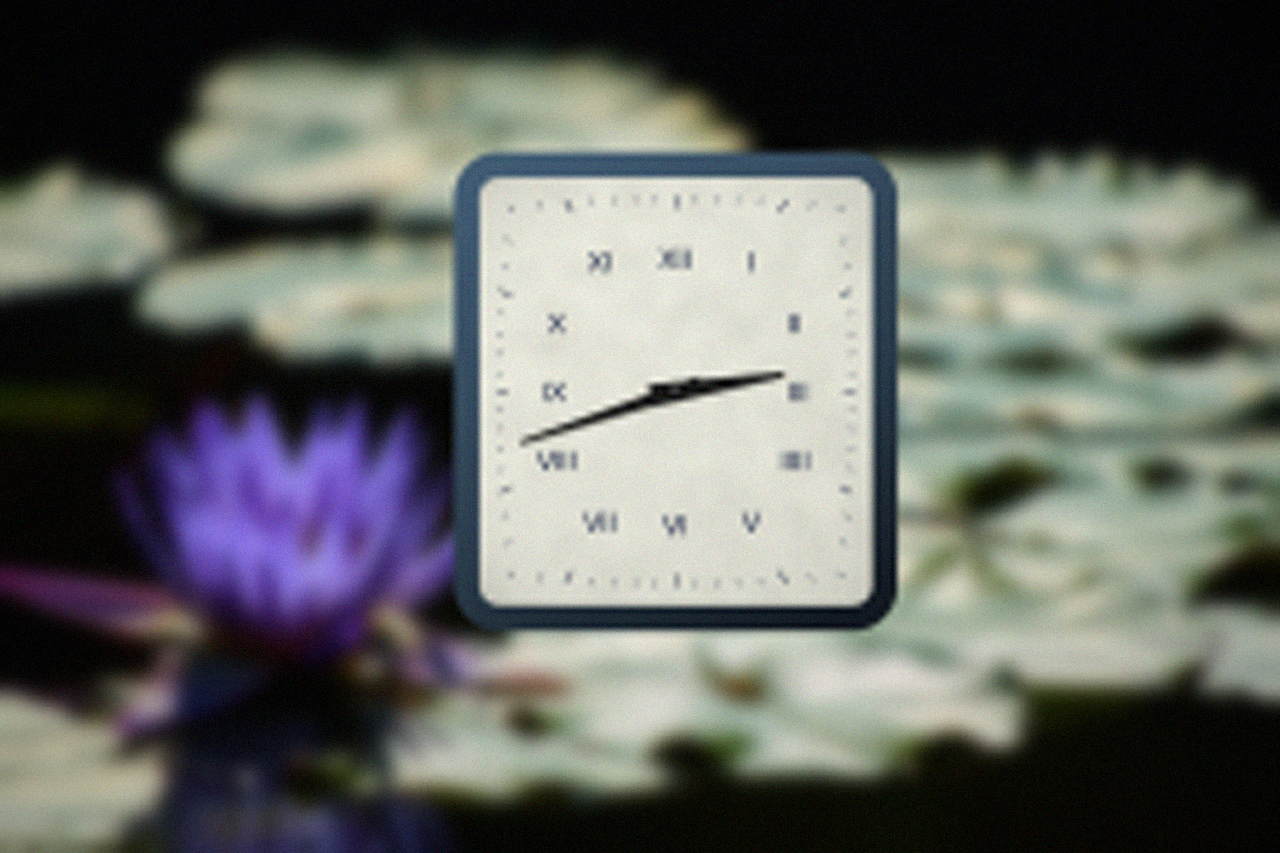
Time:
2:42
